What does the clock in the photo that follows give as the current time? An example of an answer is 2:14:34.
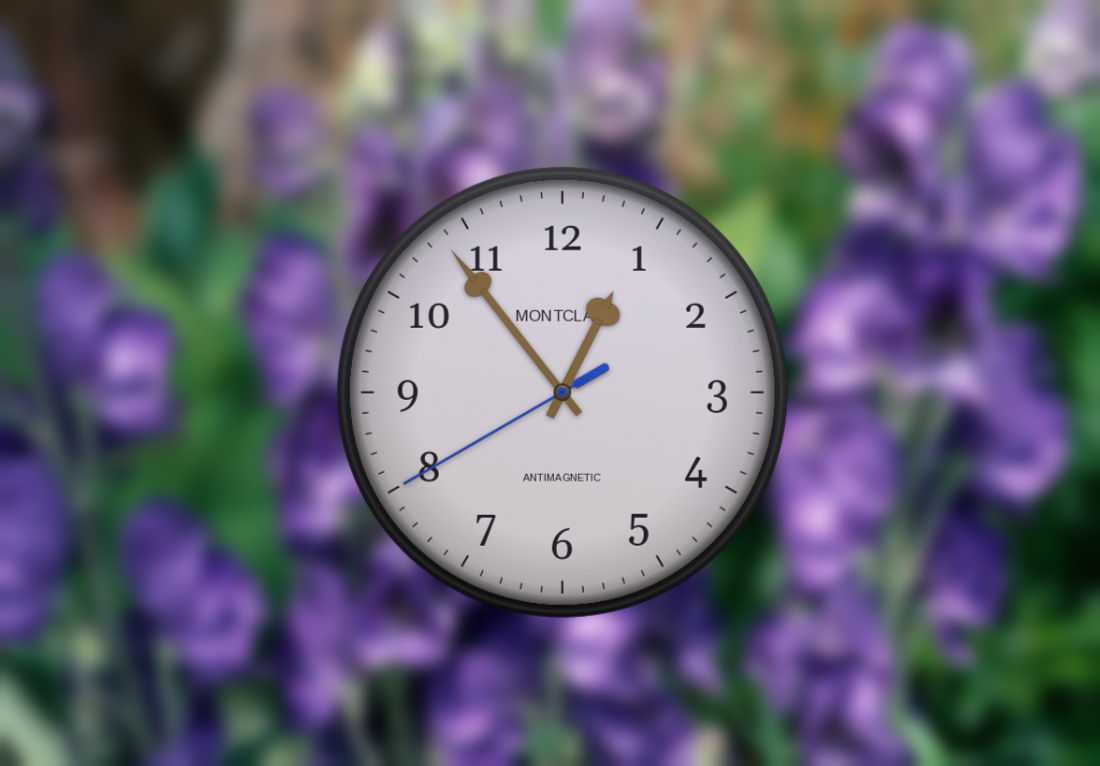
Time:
12:53:40
